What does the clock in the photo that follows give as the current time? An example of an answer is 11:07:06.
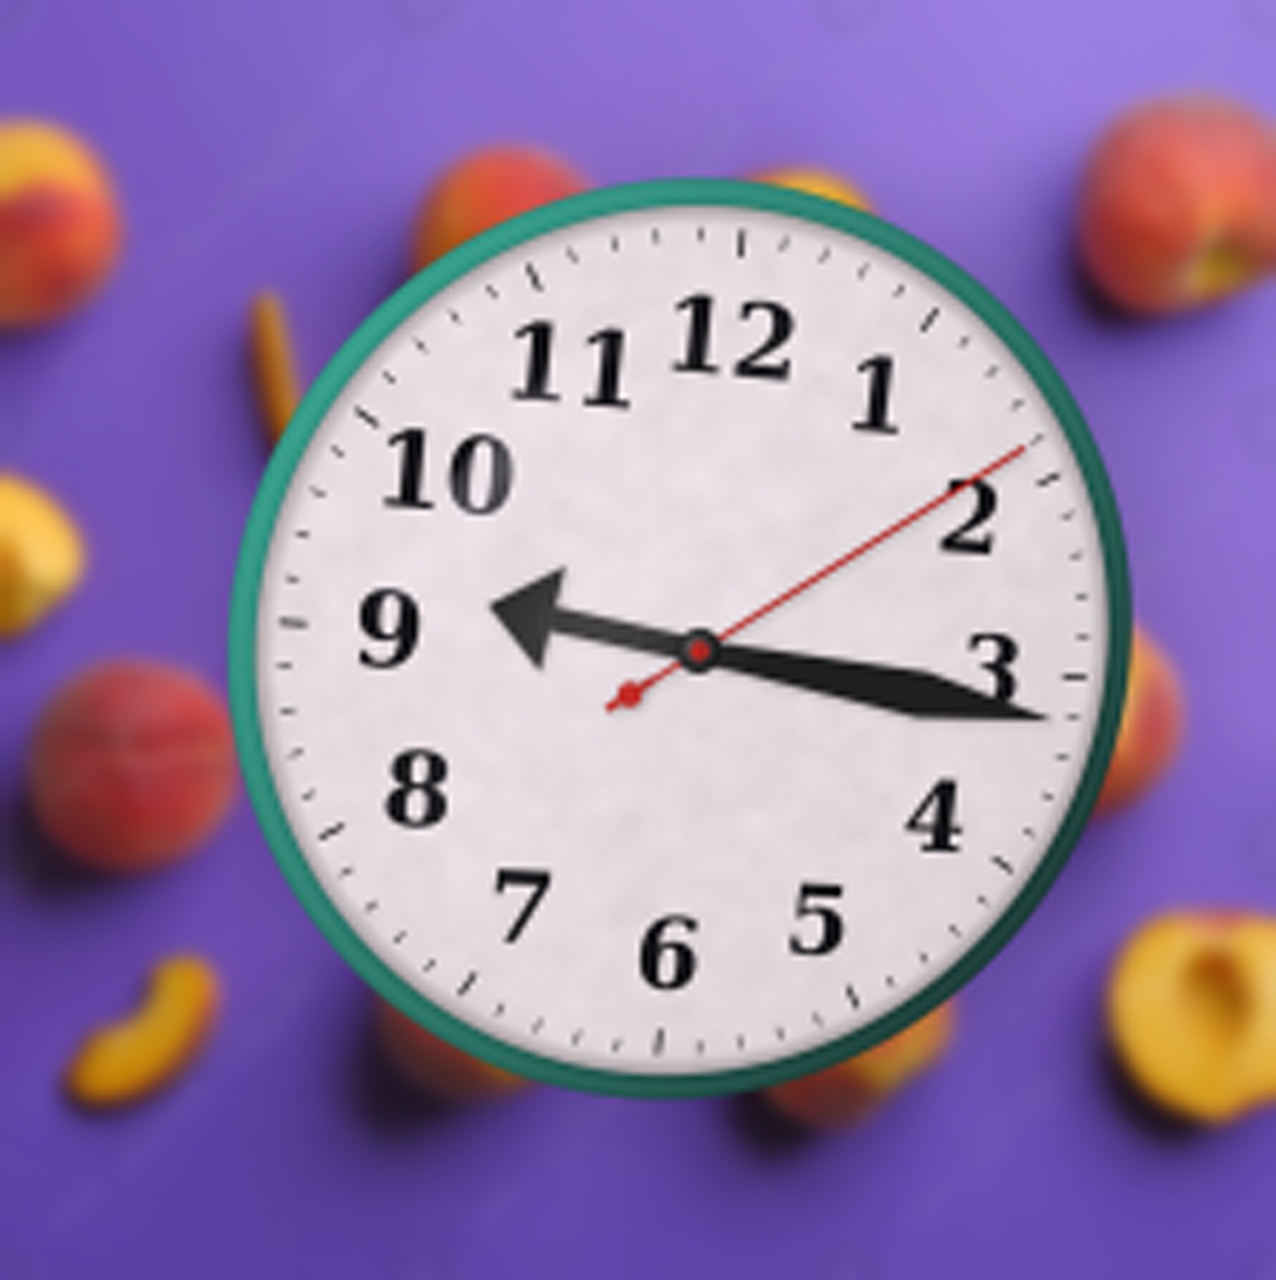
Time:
9:16:09
